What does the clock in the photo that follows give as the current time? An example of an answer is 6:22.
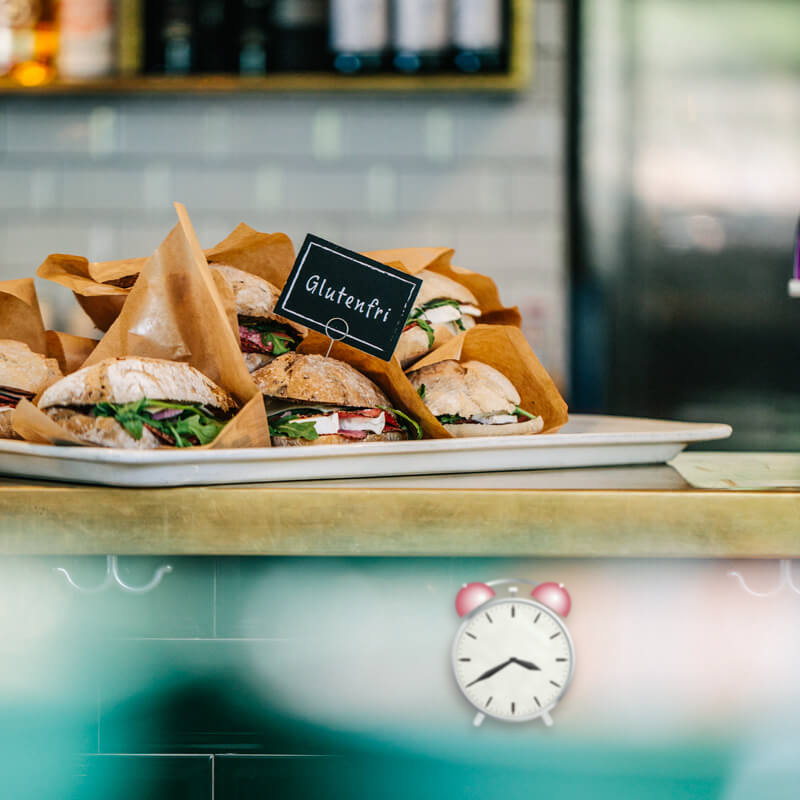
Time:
3:40
